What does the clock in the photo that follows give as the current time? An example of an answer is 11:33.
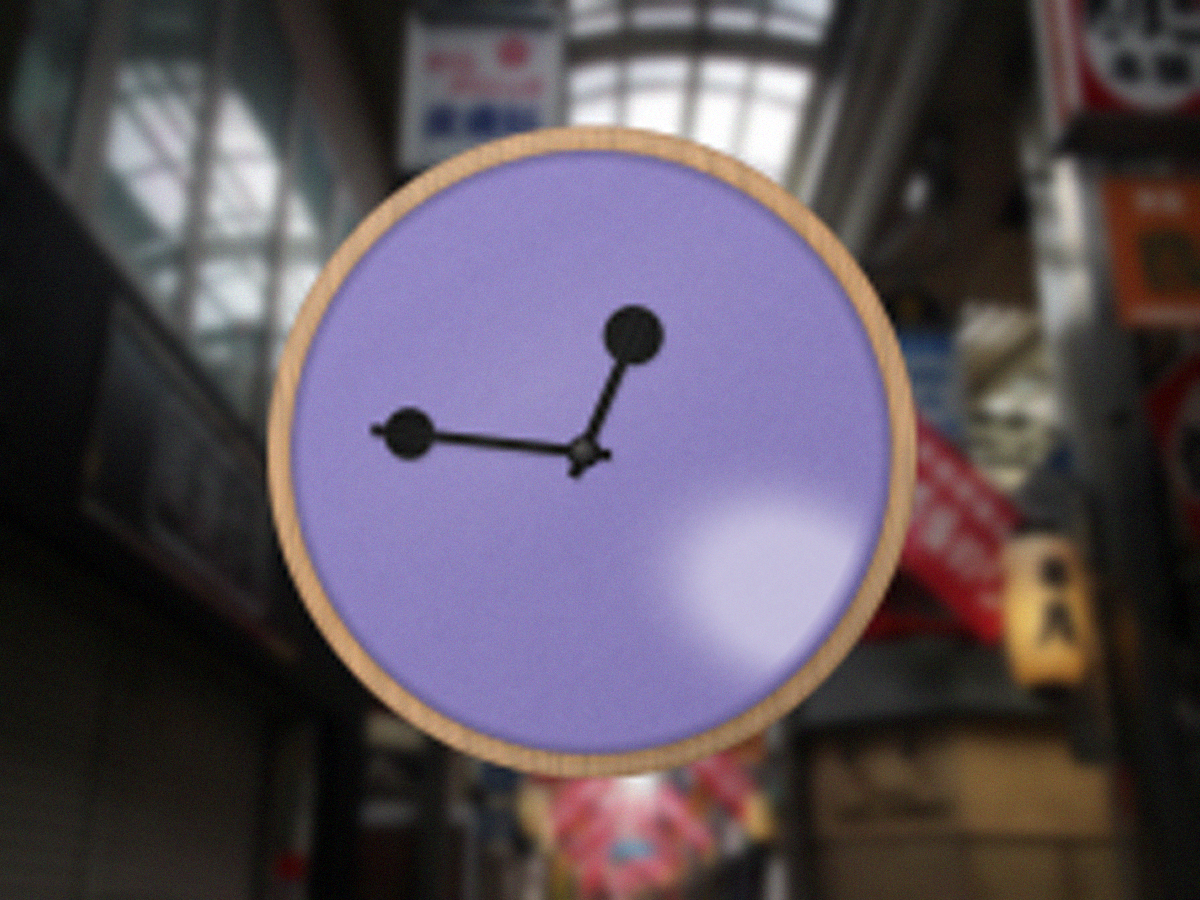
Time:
12:46
